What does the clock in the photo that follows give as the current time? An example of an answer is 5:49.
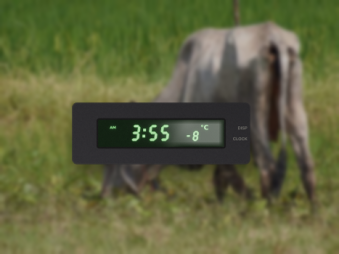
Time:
3:55
